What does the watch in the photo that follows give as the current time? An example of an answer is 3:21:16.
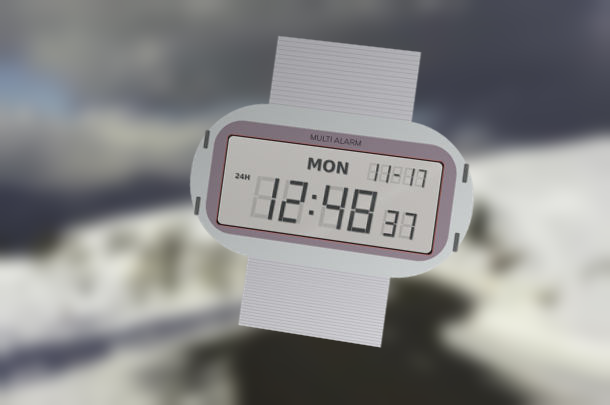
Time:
12:48:37
